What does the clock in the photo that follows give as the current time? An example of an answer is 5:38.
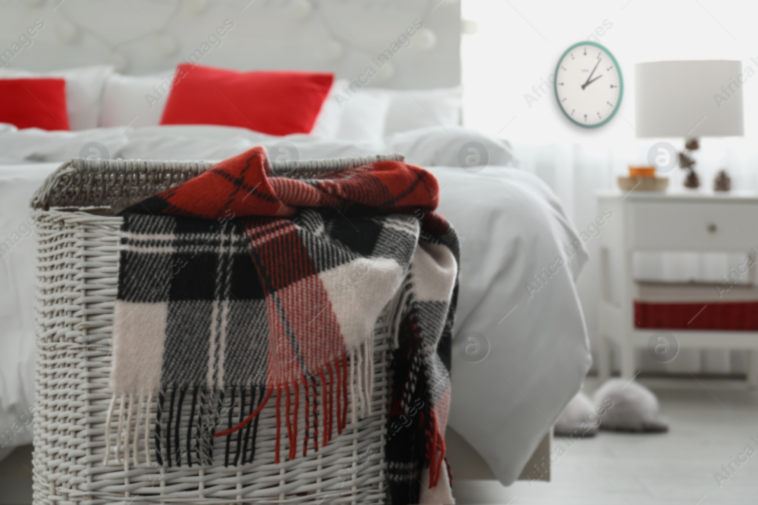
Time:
2:06
